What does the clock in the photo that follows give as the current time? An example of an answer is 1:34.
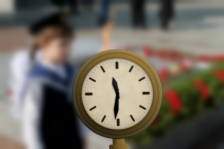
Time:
11:31
